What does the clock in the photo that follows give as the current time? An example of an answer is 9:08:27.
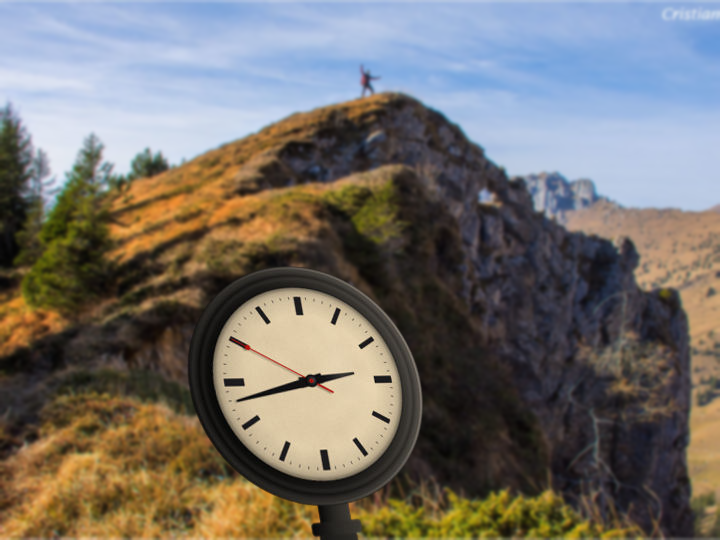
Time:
2:42:50
